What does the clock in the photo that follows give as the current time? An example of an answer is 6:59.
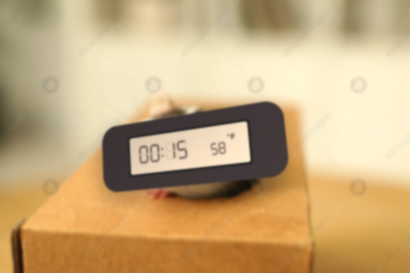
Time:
0:15
